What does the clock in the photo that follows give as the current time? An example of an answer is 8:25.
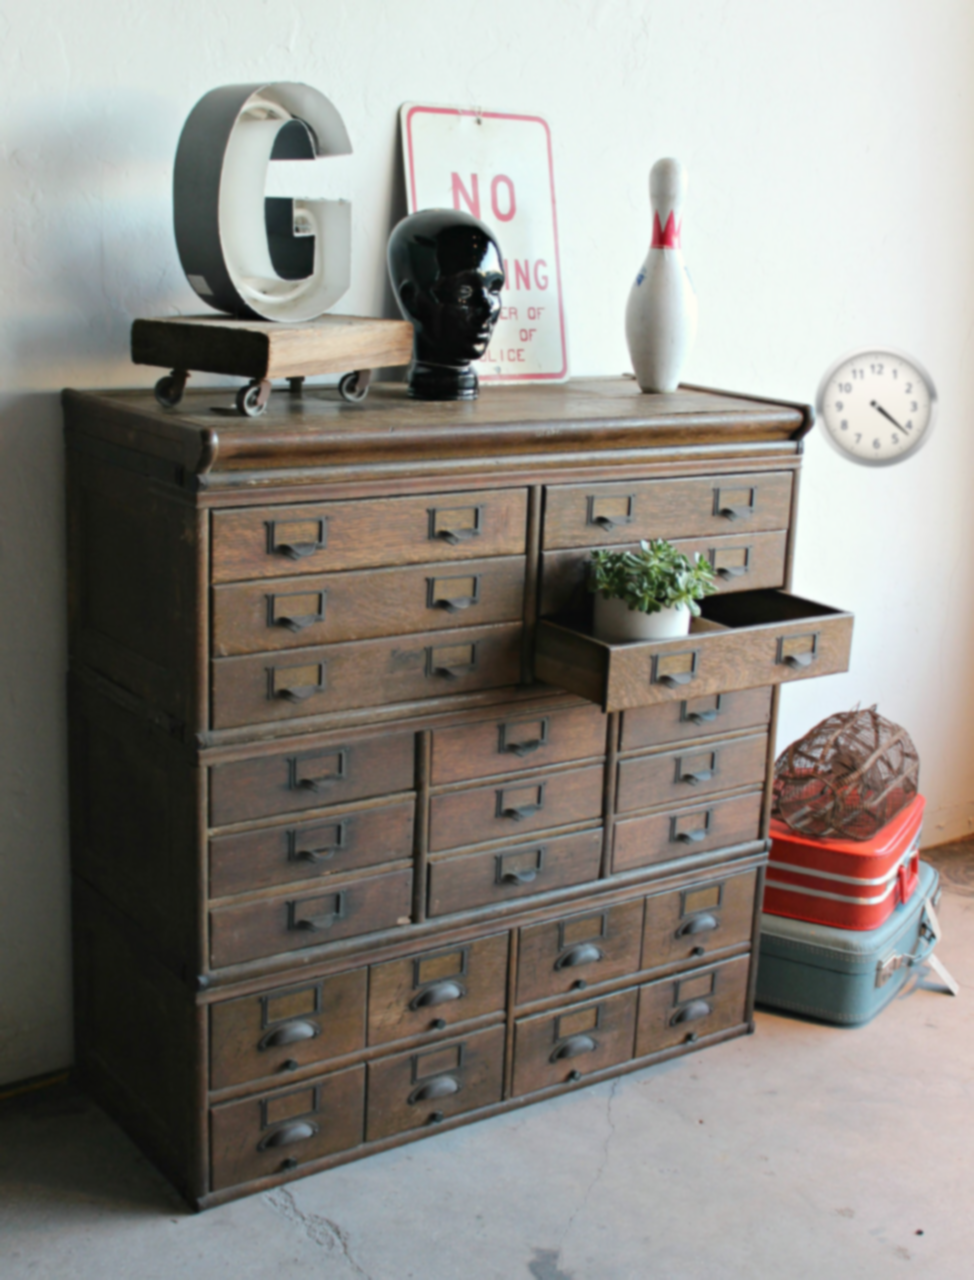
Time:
4:22
